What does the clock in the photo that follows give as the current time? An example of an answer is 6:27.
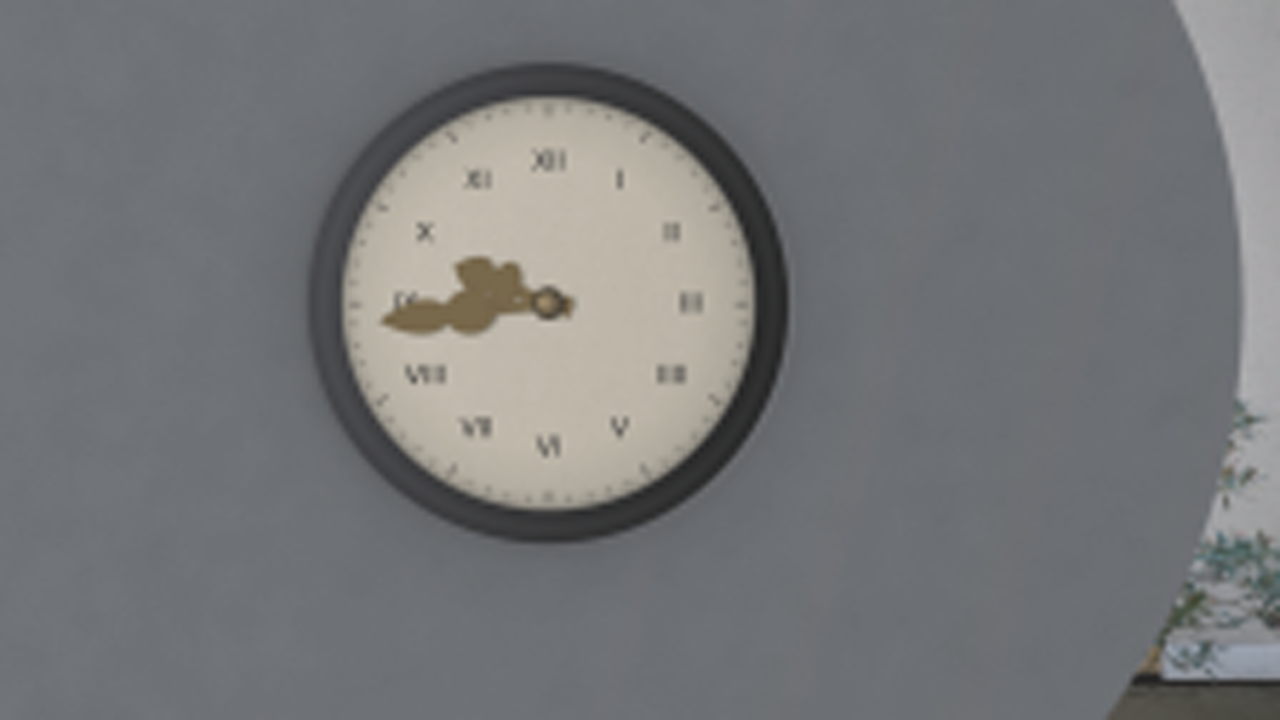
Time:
9:44
